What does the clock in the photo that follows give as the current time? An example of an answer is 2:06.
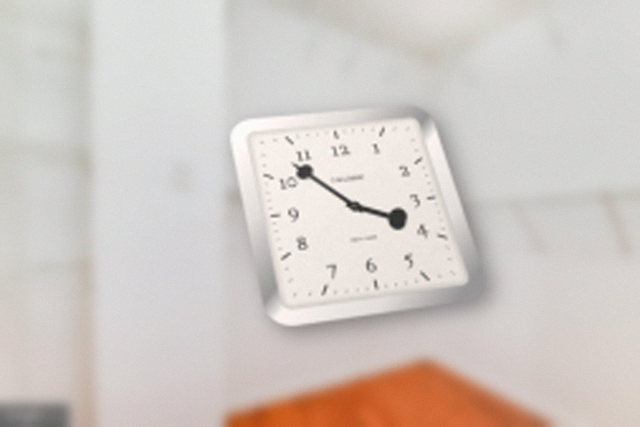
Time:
3:53
